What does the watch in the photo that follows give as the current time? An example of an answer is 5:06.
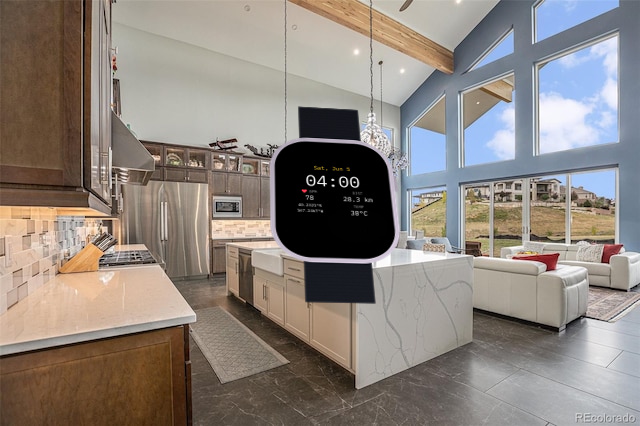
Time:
4:00
